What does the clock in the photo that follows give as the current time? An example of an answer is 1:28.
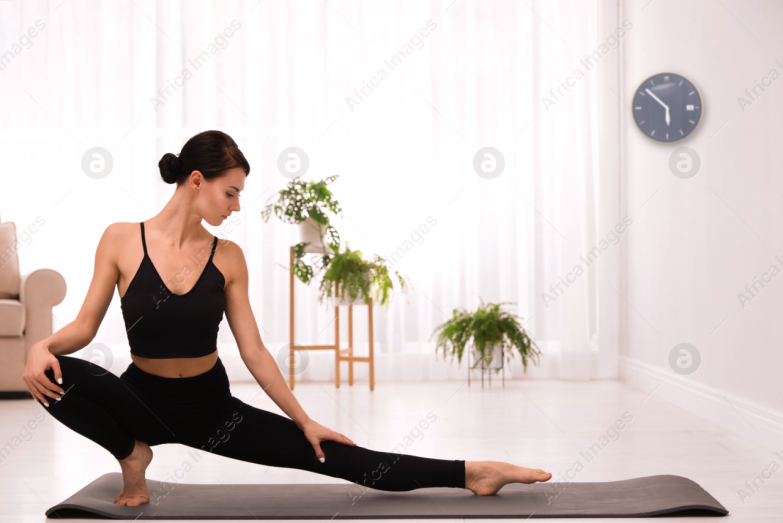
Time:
5:52
